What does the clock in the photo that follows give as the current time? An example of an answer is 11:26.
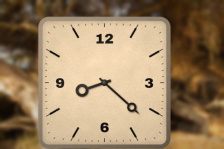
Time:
8:22
